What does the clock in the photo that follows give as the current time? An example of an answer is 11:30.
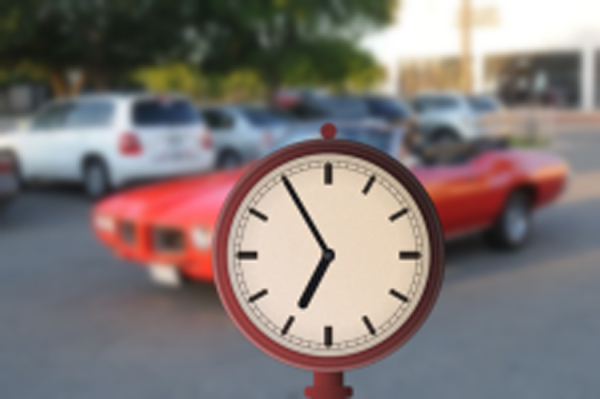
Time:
6:55
